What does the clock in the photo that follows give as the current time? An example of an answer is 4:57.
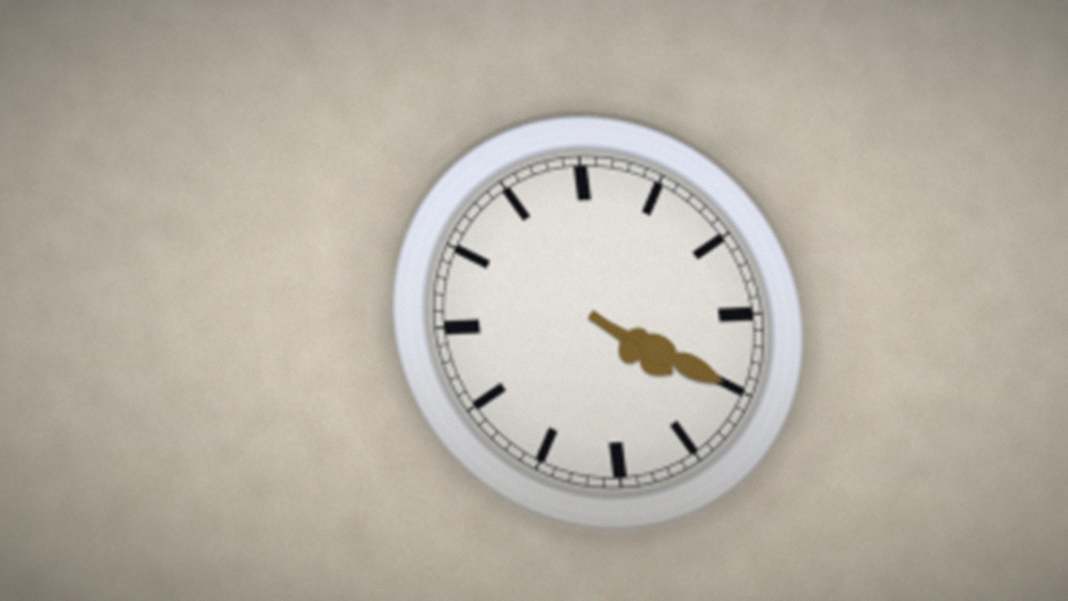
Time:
4:20
